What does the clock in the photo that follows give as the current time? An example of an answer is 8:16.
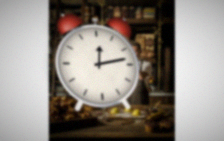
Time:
12:13
